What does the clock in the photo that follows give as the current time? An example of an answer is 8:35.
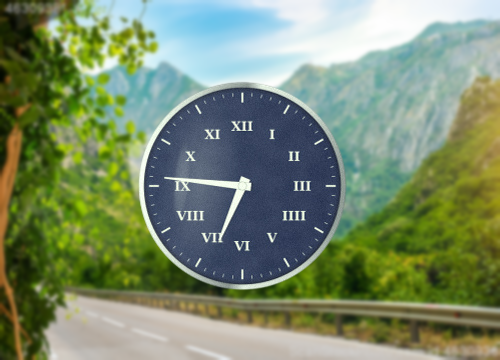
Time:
6:46
